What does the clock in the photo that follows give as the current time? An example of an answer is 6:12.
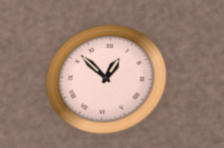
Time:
12:52
